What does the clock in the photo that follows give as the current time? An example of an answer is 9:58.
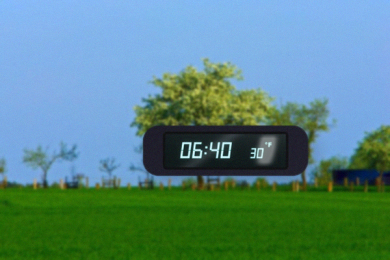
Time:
6:40
